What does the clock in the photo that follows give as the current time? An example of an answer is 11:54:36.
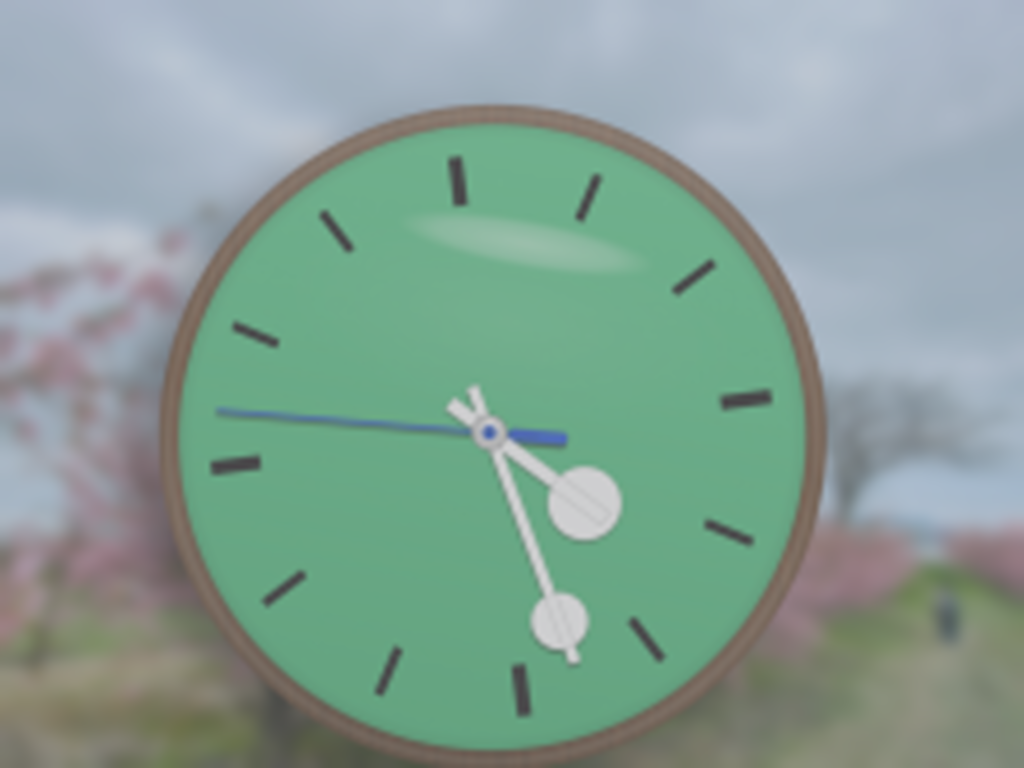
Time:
4:27:47
